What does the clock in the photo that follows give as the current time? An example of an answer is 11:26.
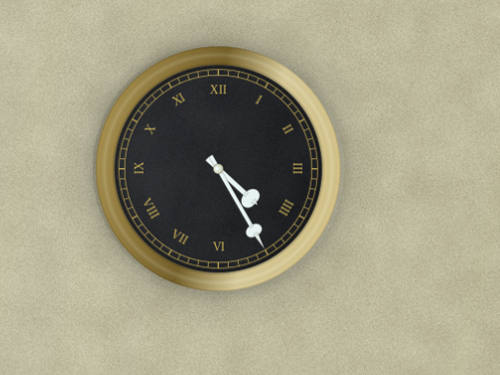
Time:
4:25
